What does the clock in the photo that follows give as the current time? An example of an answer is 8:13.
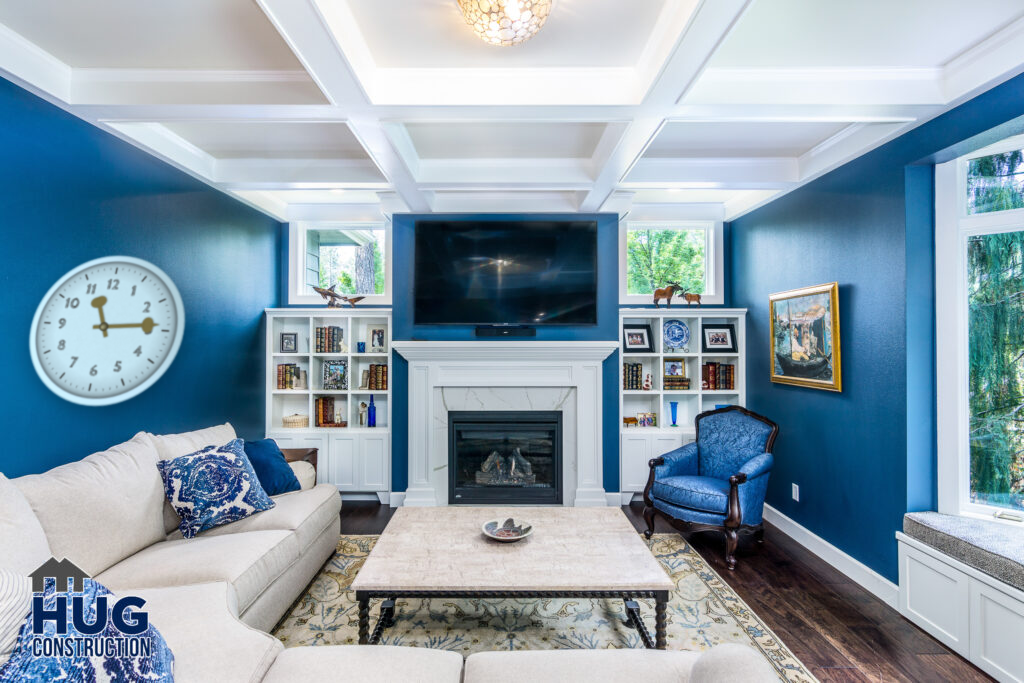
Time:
11:14
